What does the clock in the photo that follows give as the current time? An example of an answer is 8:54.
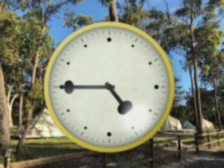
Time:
4:45
